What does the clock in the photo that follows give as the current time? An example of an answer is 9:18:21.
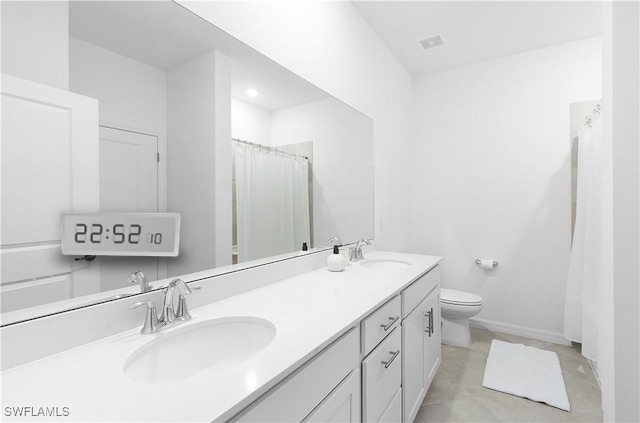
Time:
22:52:10
